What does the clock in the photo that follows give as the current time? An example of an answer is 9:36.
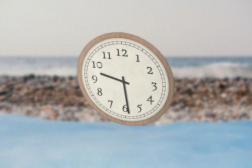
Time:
9:29
